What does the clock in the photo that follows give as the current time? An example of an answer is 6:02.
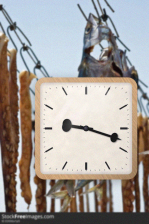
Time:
9:18
